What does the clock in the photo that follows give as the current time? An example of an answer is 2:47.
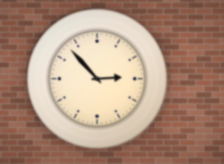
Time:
2:53
